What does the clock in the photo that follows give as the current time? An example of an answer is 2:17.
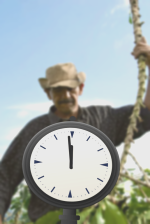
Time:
11:59
